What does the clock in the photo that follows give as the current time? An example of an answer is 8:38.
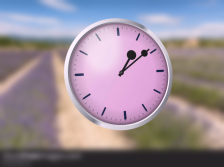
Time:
1:09
